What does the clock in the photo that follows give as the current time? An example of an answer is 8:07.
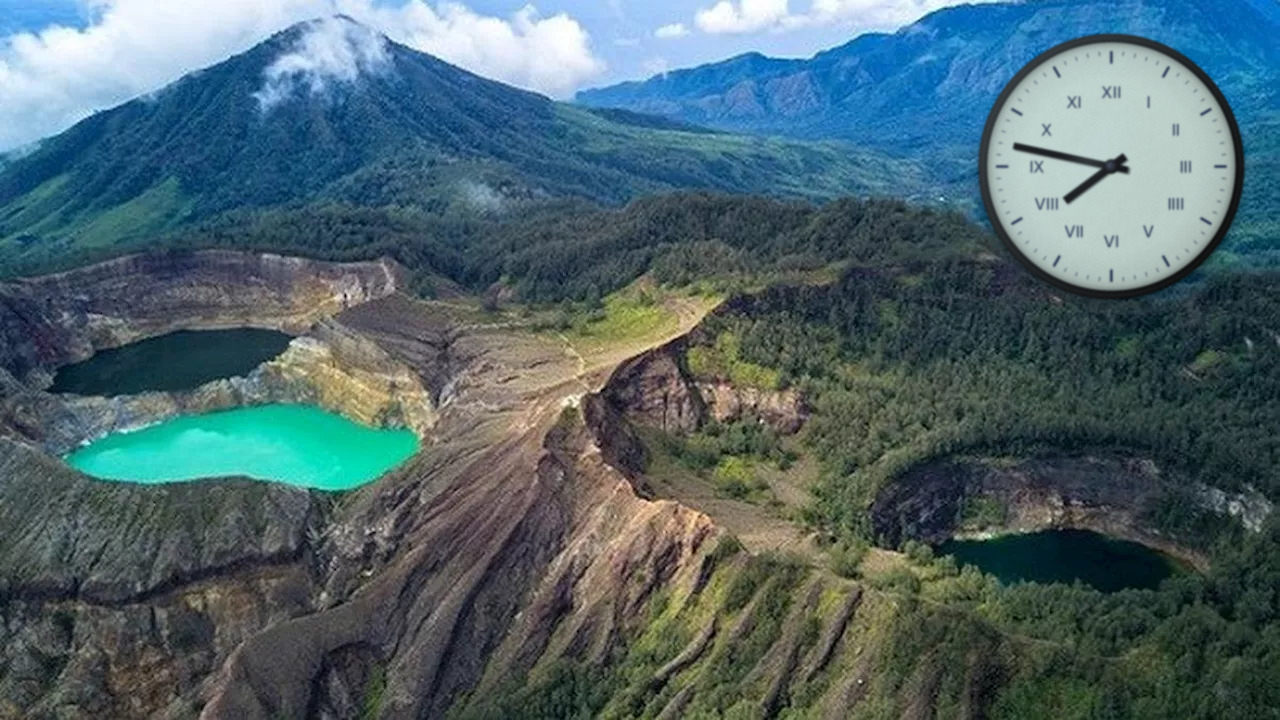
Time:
7:47
